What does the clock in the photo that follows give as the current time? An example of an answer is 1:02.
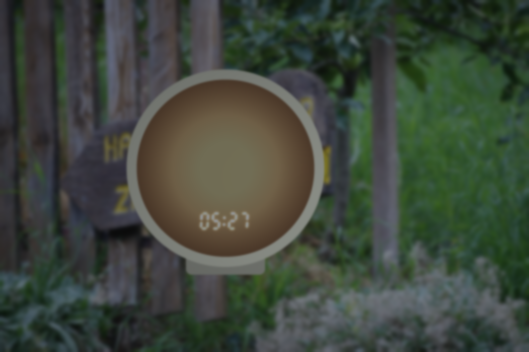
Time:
5:27
